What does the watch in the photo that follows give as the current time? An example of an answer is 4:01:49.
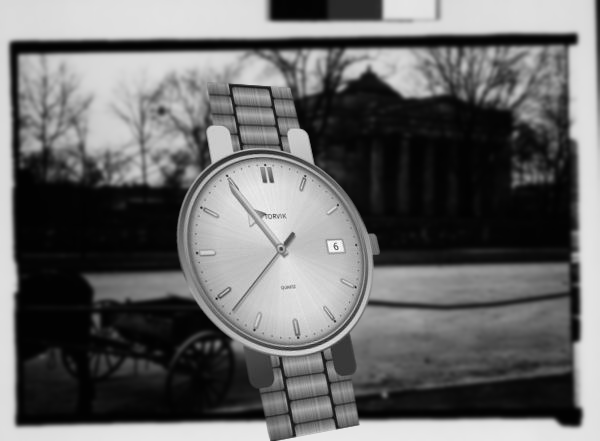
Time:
10:54:38
